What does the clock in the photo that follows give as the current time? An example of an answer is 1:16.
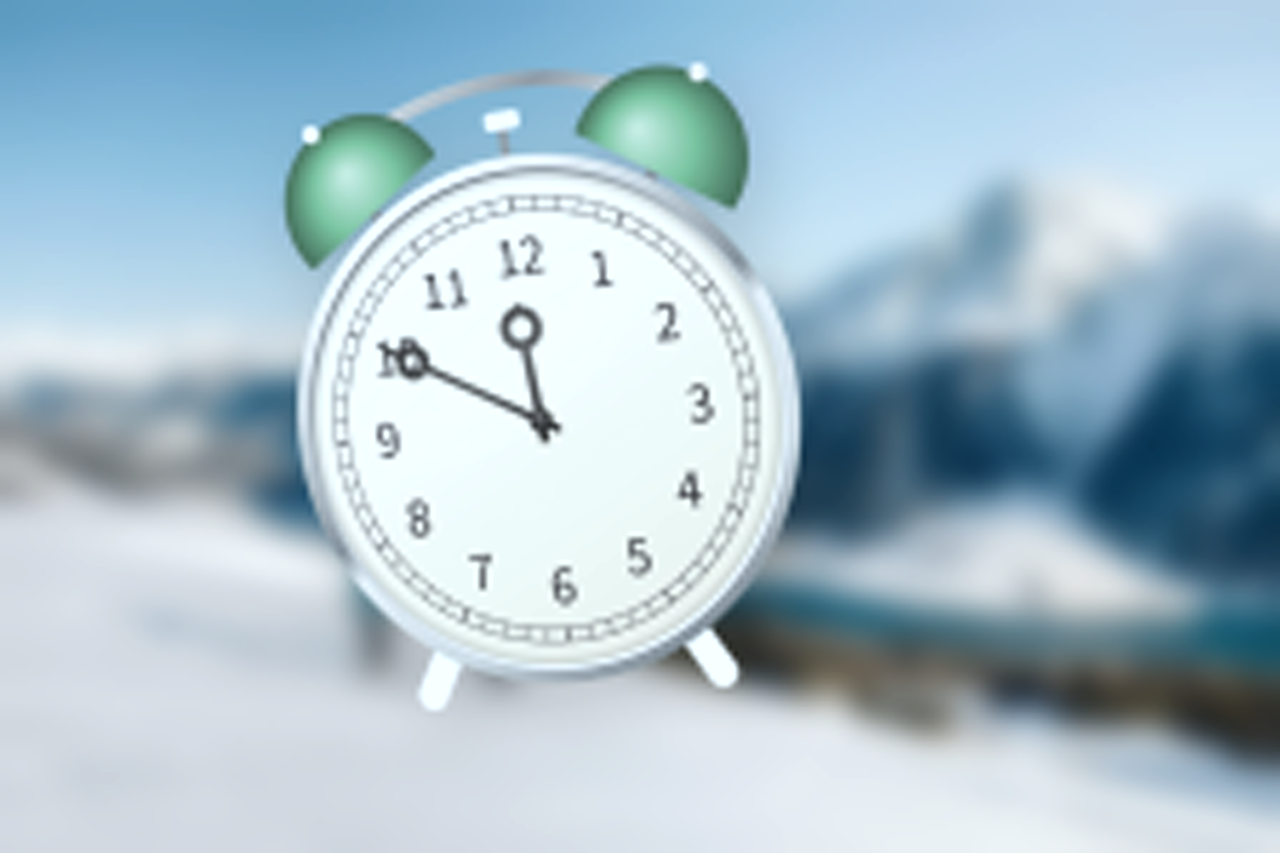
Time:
11:50
